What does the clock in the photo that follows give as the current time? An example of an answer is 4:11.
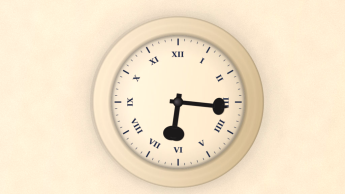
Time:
6:16
